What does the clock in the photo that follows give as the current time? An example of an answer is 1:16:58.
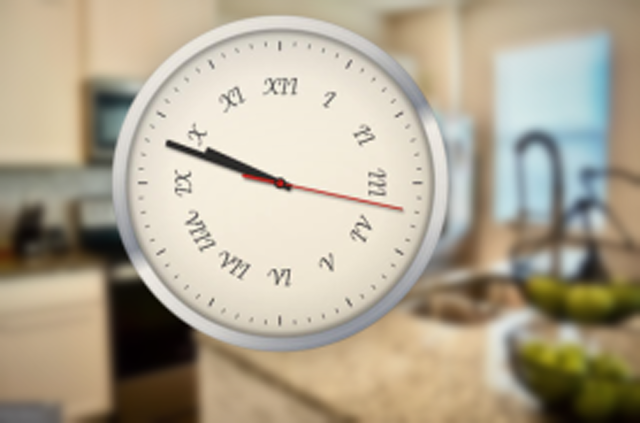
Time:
9:48:17
